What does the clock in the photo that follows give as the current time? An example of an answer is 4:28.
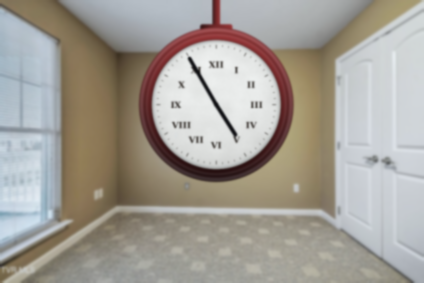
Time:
4:55
